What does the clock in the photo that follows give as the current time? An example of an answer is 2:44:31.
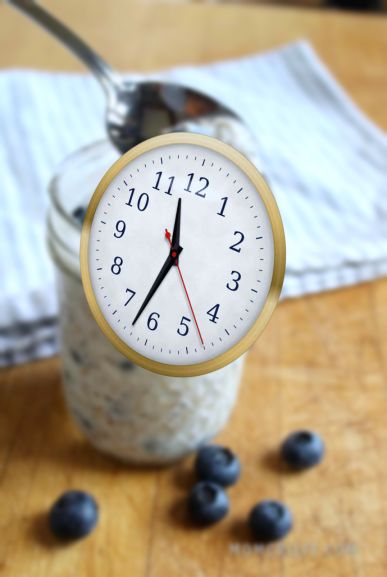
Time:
11:32:23
